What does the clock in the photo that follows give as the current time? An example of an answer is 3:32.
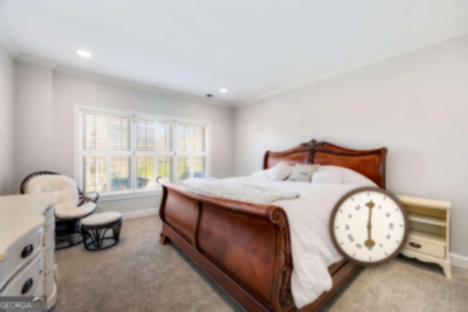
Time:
6:01
